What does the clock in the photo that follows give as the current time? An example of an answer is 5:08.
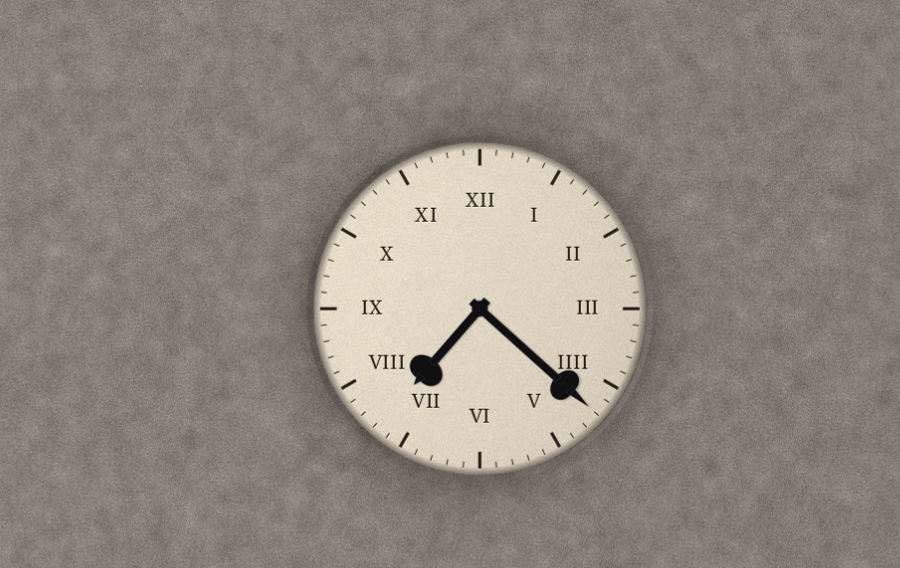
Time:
7:22
